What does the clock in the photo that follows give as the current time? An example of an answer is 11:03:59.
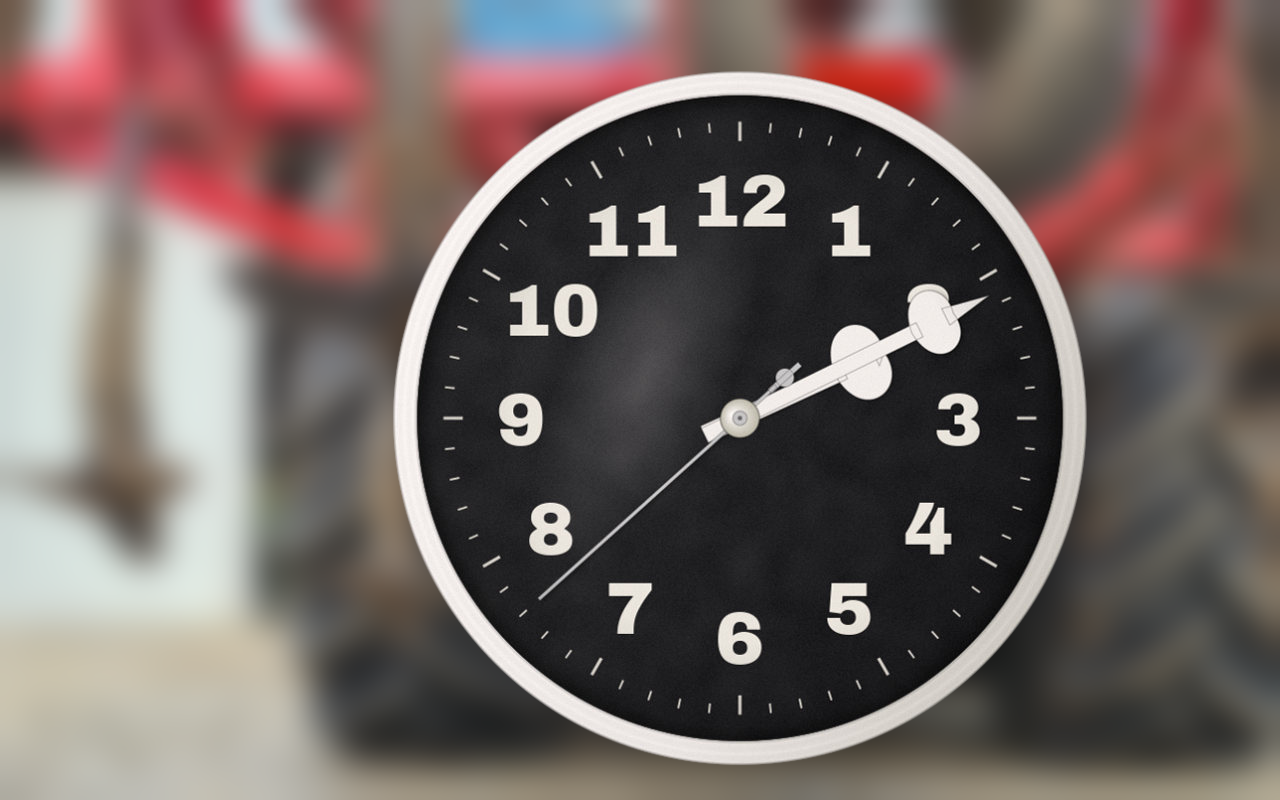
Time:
2:10:38
